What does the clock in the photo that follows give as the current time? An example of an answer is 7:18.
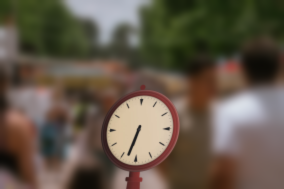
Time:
6:33
